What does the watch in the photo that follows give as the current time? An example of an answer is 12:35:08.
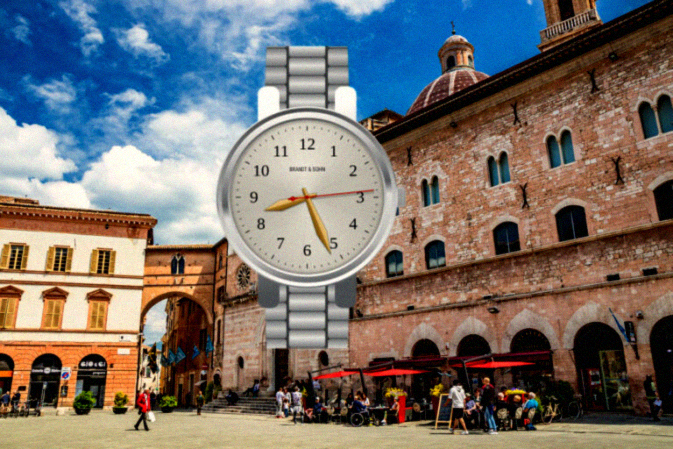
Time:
8:26:14
